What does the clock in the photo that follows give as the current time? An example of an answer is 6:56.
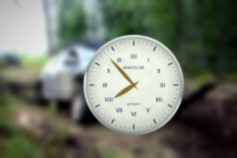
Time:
7:53
